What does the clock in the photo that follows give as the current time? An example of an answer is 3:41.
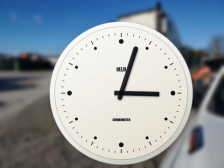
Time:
3:03
